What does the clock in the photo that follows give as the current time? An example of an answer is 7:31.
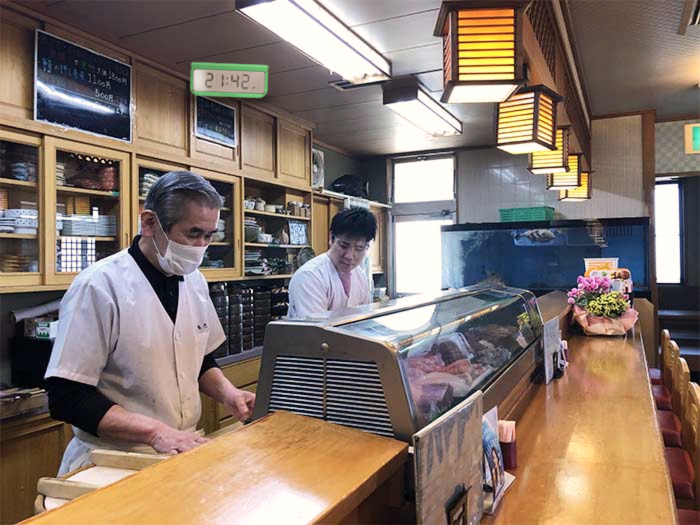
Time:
21:42
